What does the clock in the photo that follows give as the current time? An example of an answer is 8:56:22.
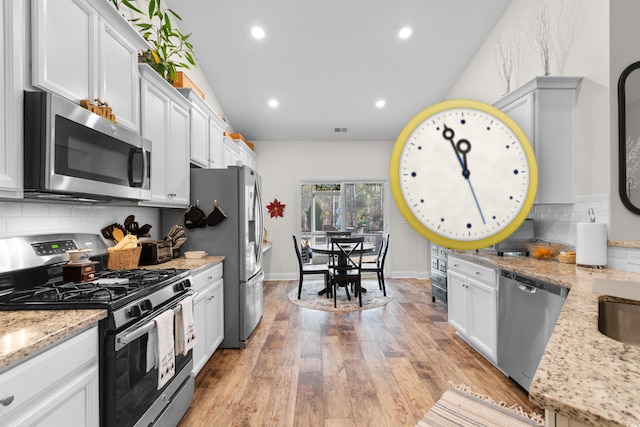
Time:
11:56:27
